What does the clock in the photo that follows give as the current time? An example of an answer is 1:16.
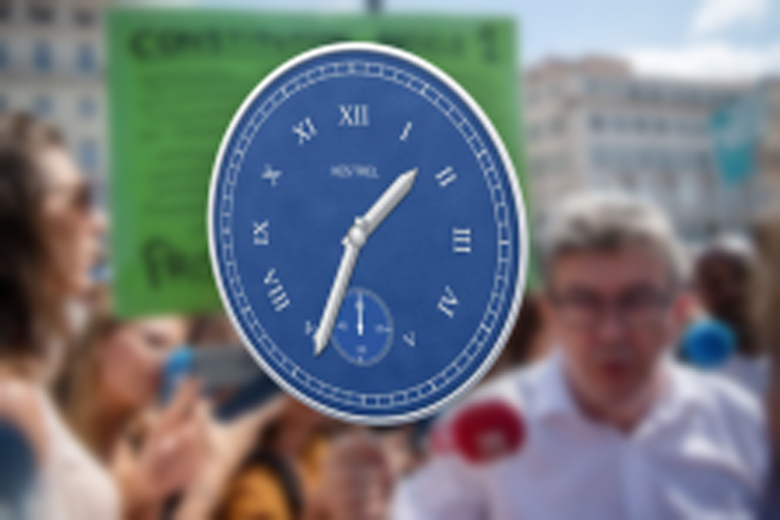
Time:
1:34
